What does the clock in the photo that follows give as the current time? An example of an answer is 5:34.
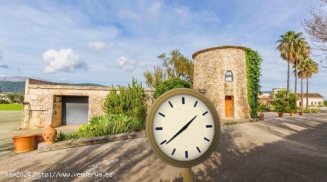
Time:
1:39
